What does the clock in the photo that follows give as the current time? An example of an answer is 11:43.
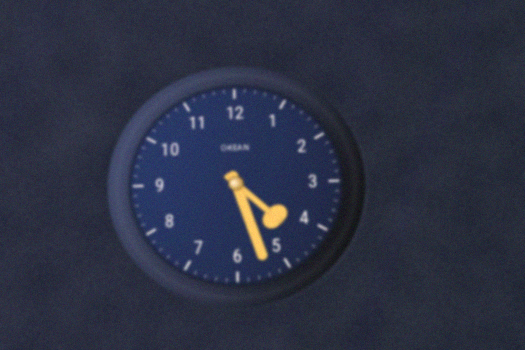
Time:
4:27
